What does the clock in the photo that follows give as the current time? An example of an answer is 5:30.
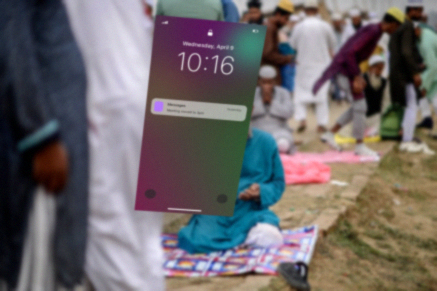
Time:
10:16
